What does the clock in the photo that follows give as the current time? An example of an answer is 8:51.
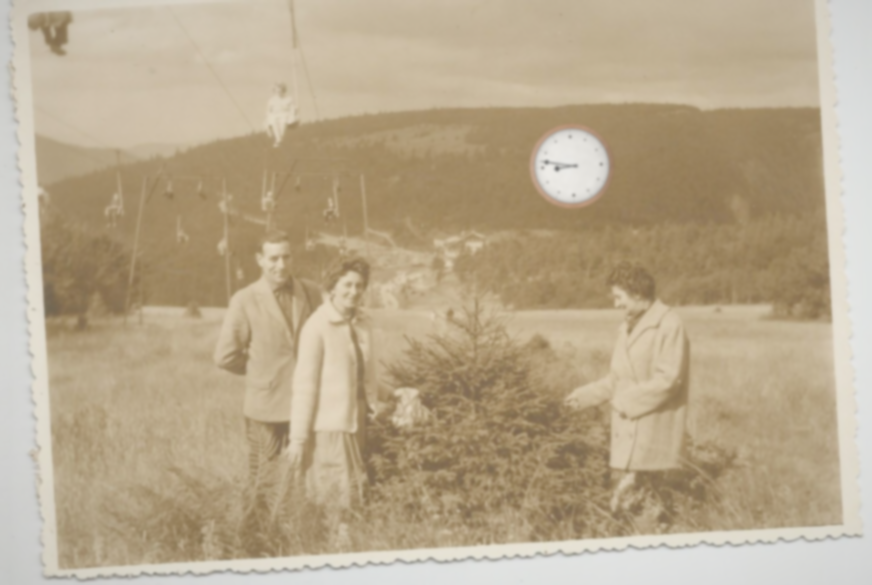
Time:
8:47
